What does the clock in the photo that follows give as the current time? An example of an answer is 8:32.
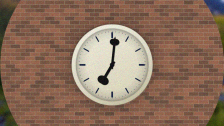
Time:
7:01
